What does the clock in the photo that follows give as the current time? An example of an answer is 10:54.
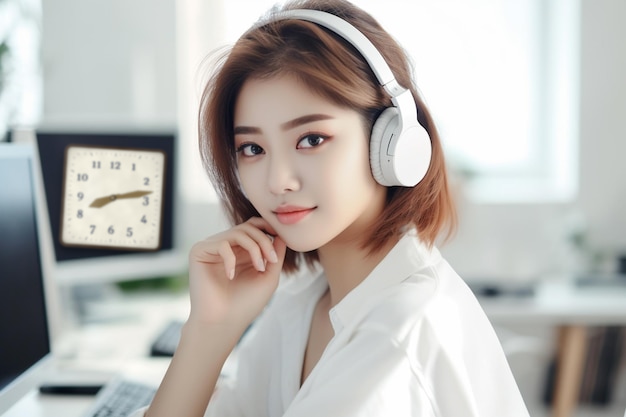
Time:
8:13
